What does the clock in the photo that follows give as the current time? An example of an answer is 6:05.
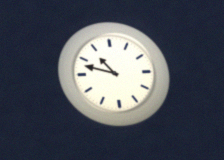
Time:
10:48
